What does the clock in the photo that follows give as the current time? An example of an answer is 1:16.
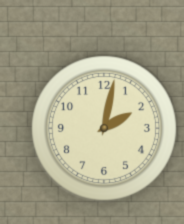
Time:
2:02
